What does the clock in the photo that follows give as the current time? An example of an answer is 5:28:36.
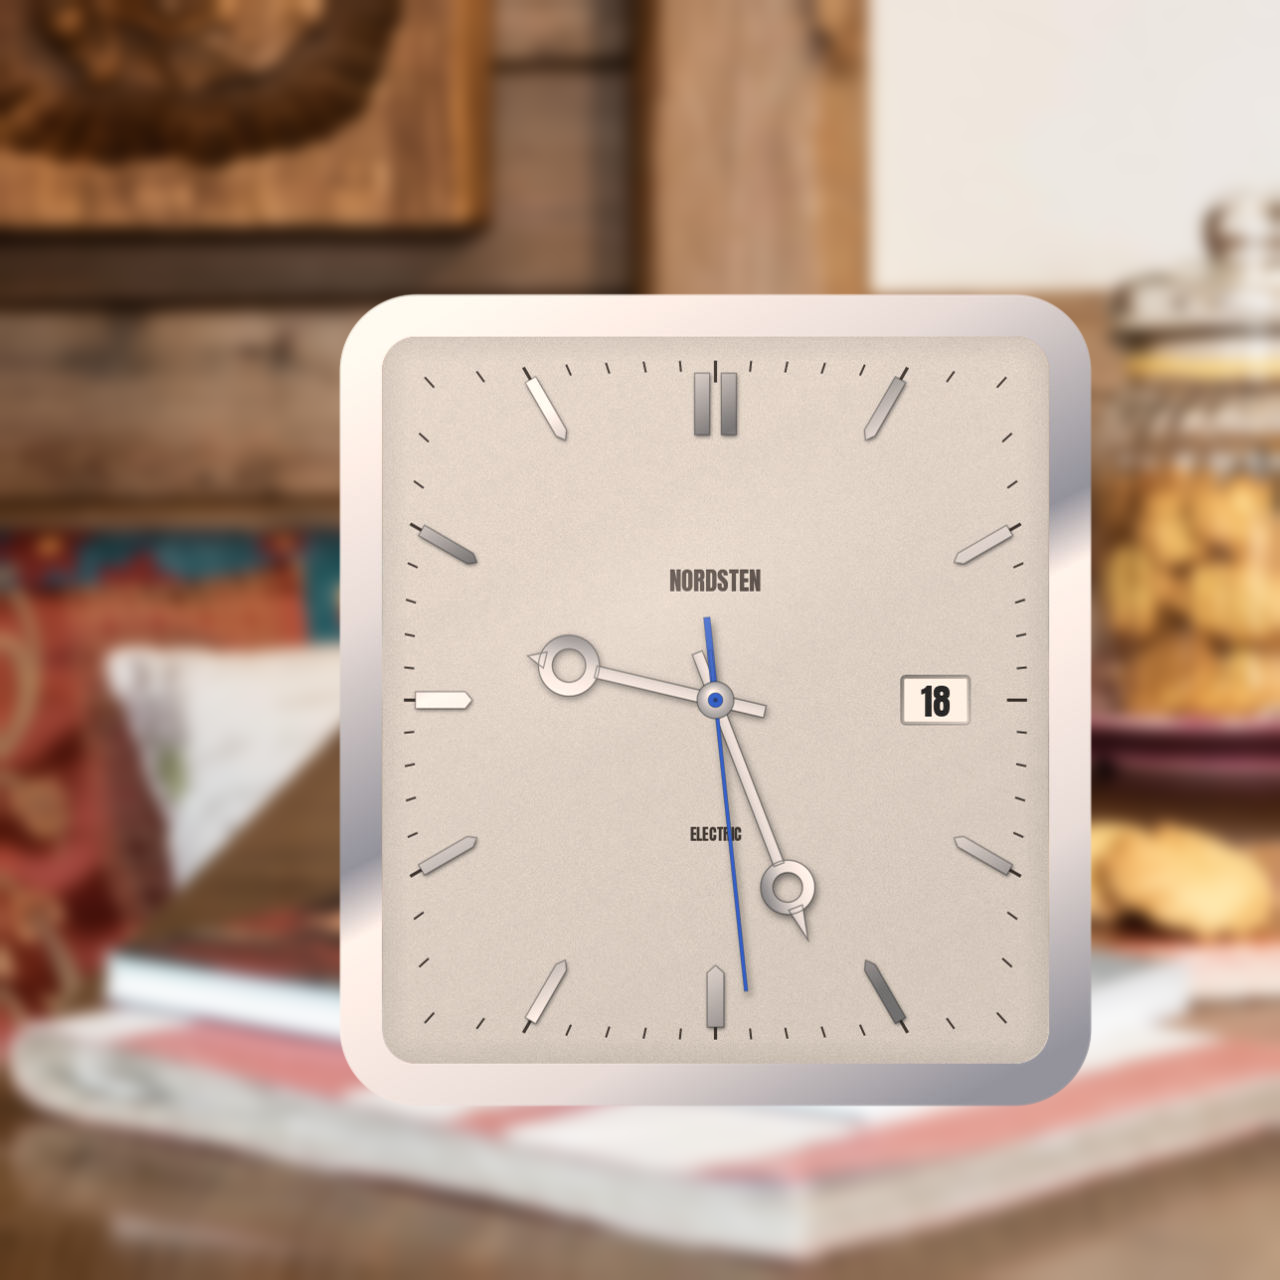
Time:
9:26:29
